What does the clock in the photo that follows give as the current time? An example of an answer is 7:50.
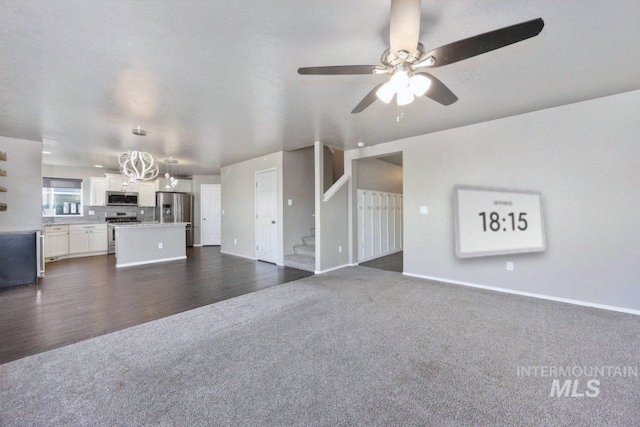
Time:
18:15
